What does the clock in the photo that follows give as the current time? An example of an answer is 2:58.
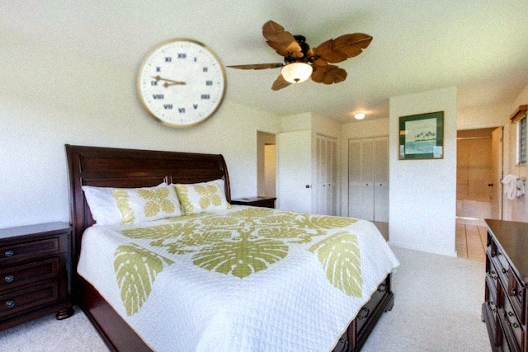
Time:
8:47
